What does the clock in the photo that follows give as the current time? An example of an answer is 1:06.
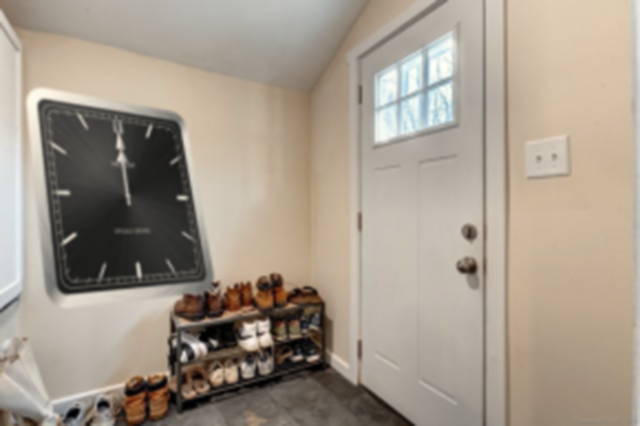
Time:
12:00
